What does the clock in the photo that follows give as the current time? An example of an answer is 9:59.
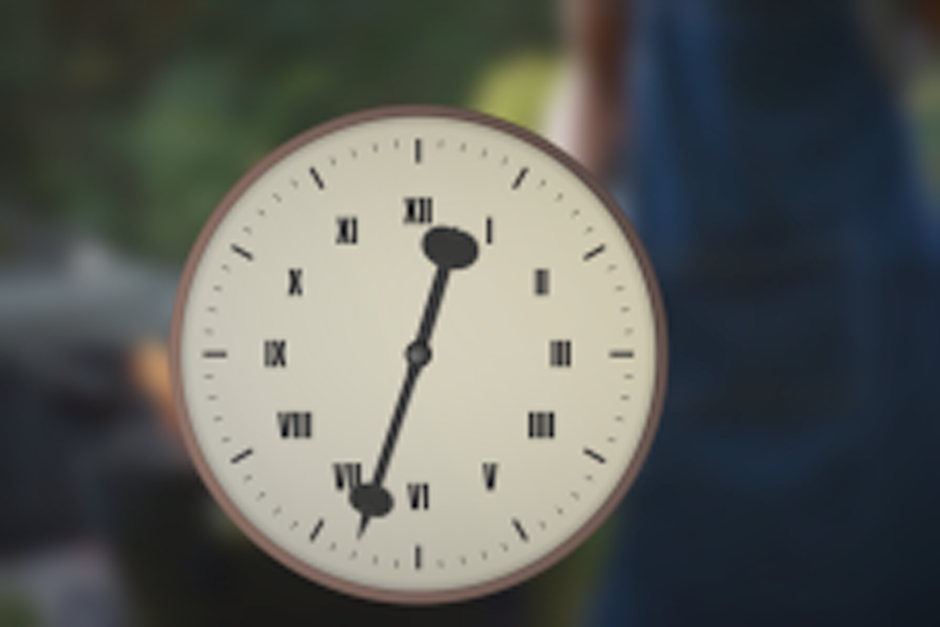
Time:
12:33
